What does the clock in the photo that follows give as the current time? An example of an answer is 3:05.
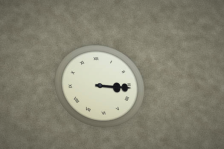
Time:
3:16
